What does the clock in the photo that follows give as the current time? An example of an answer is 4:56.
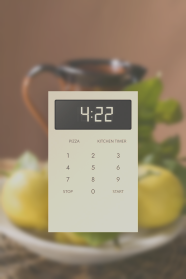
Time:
4:22
